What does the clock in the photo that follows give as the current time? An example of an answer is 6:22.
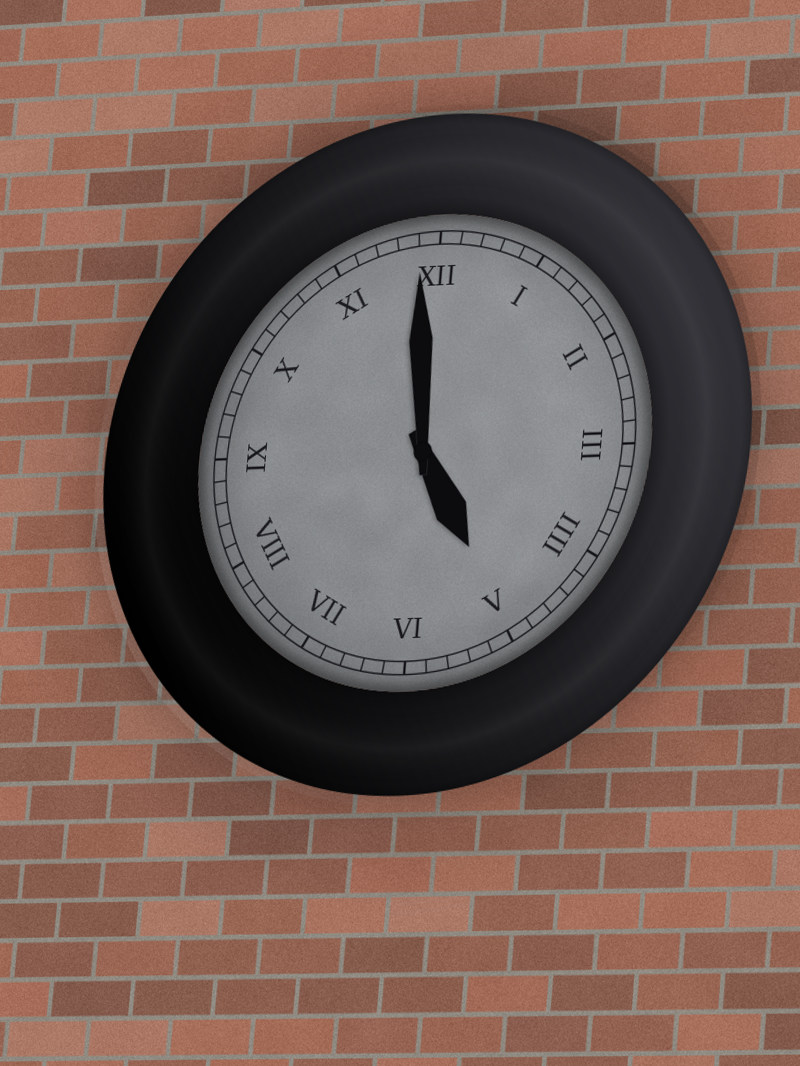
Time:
4:59
